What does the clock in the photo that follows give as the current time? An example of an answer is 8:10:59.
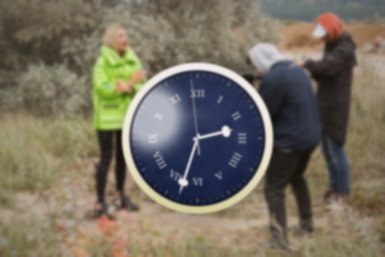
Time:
2:32:59
